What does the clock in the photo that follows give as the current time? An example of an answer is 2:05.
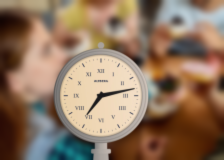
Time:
7:13
